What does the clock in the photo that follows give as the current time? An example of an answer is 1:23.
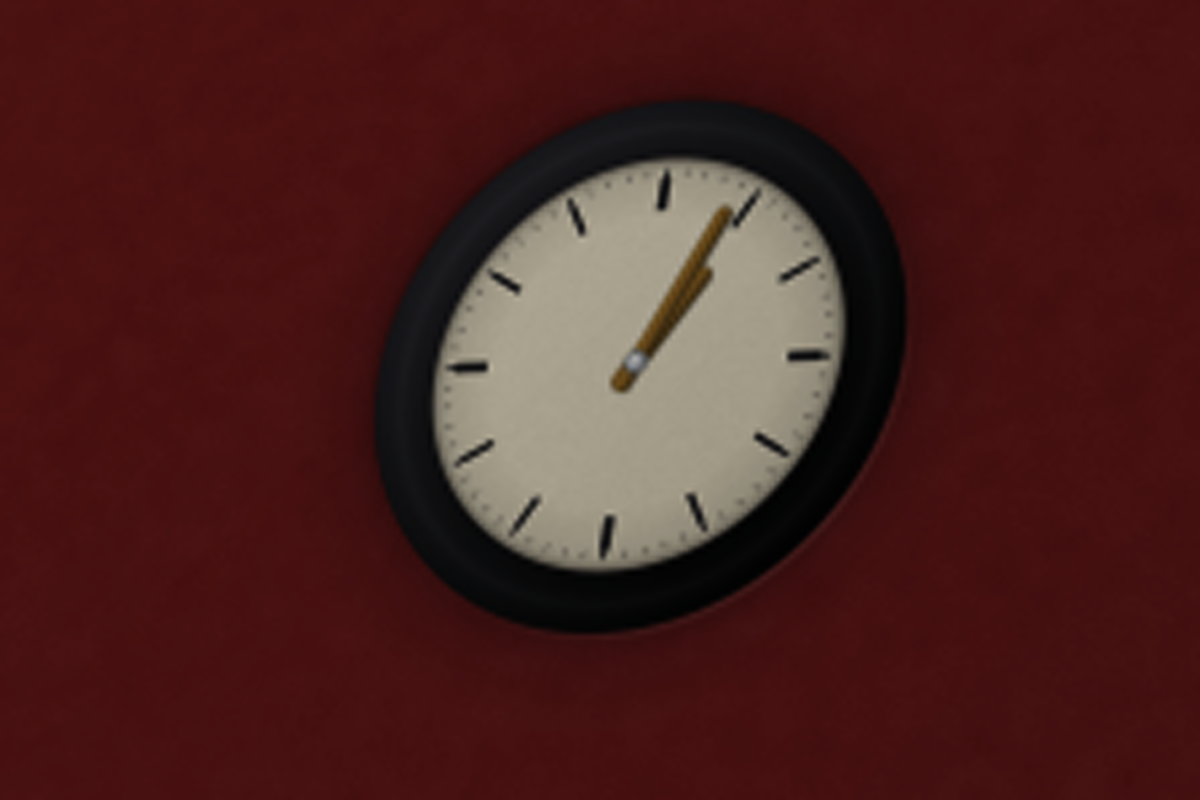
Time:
1:04
